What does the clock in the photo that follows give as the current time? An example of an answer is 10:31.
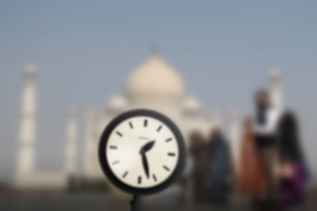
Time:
1:27
